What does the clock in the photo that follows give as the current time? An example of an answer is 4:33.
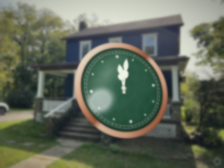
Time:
12:03
